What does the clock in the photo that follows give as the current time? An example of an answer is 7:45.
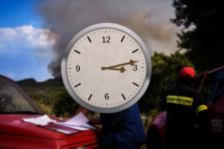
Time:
3:13
